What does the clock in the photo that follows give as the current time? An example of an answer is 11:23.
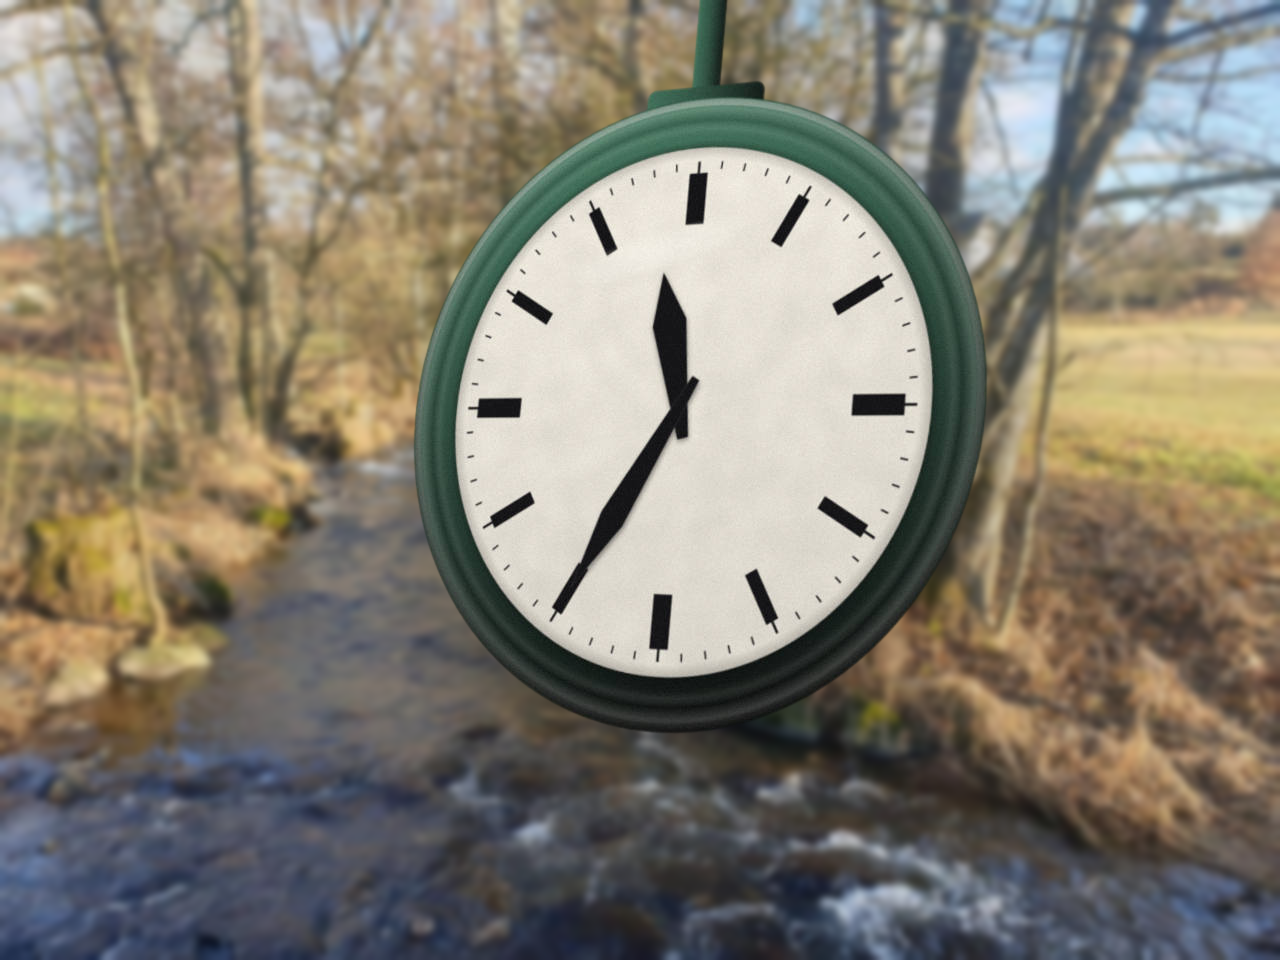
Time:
11:35
